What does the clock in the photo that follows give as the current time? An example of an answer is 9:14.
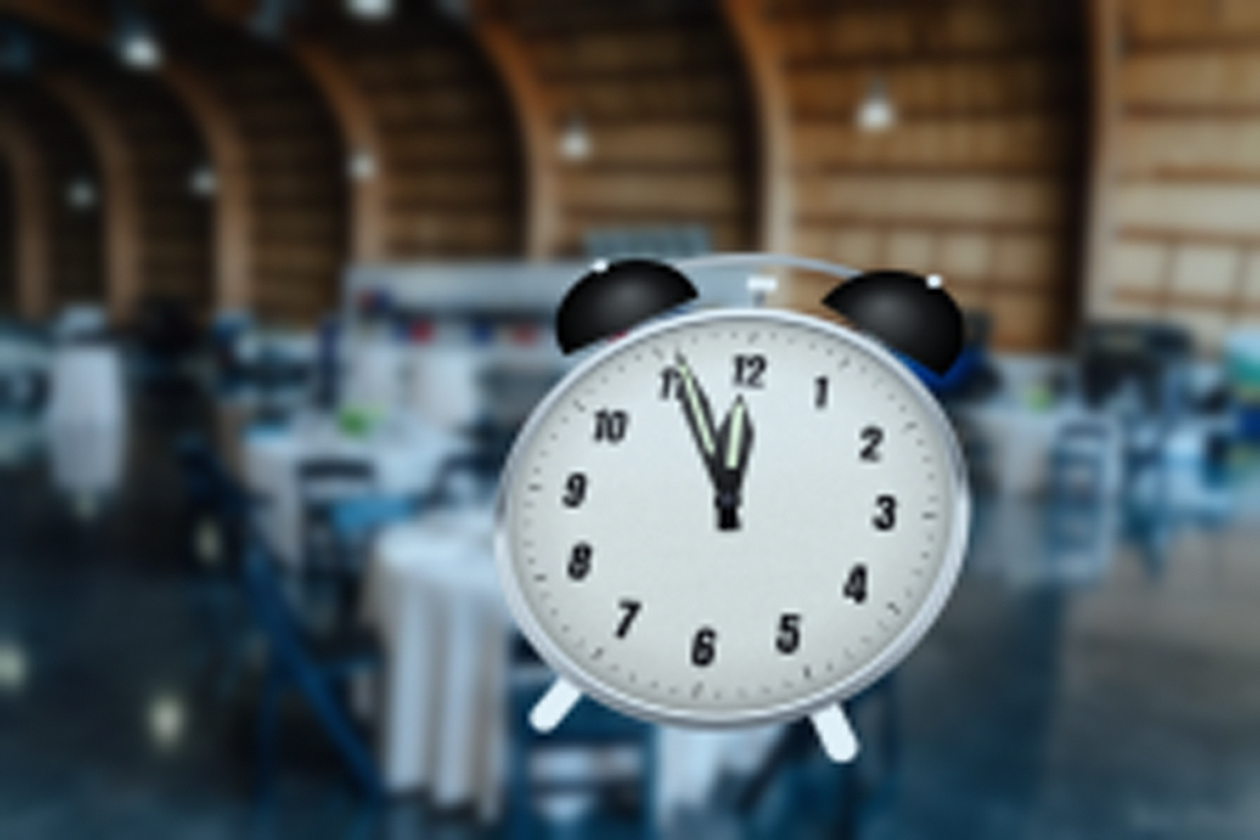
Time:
11:56
